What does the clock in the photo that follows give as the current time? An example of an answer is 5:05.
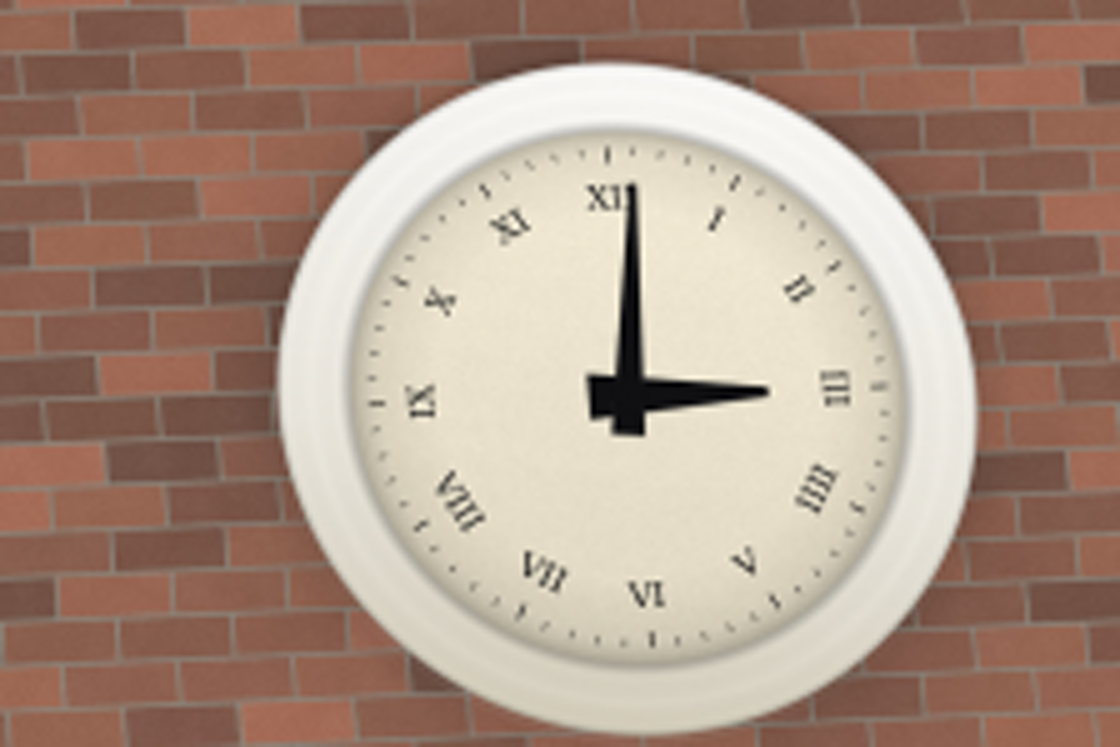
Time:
3:01
